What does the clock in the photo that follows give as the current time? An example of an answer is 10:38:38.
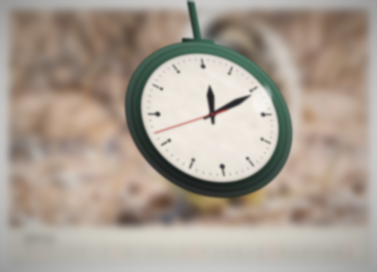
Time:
12:10:42
